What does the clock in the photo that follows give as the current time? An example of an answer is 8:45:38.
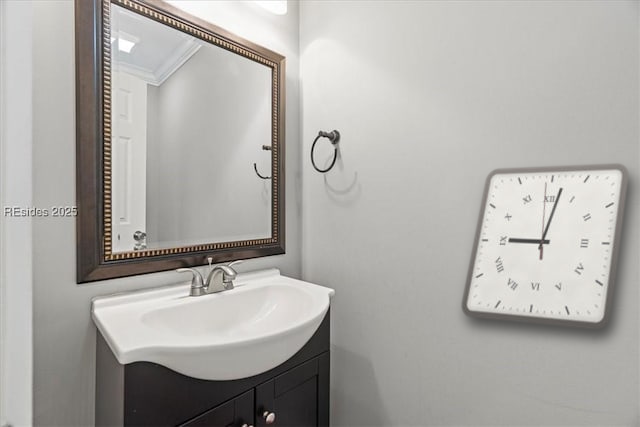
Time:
9:01:59
